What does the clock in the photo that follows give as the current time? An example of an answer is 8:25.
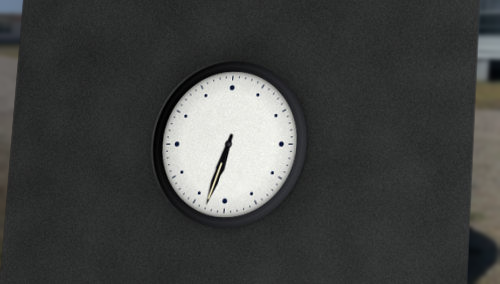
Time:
6:33
